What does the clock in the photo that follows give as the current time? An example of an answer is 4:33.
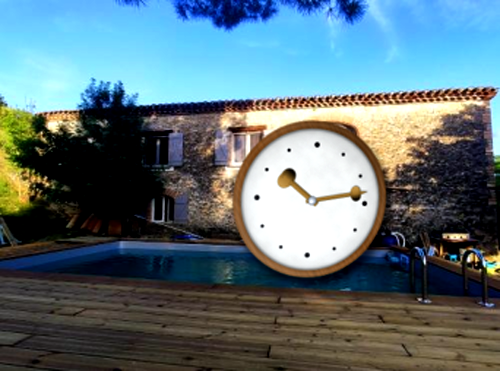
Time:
10:13
